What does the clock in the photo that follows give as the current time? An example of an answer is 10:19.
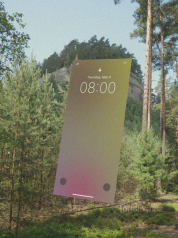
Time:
8:00
